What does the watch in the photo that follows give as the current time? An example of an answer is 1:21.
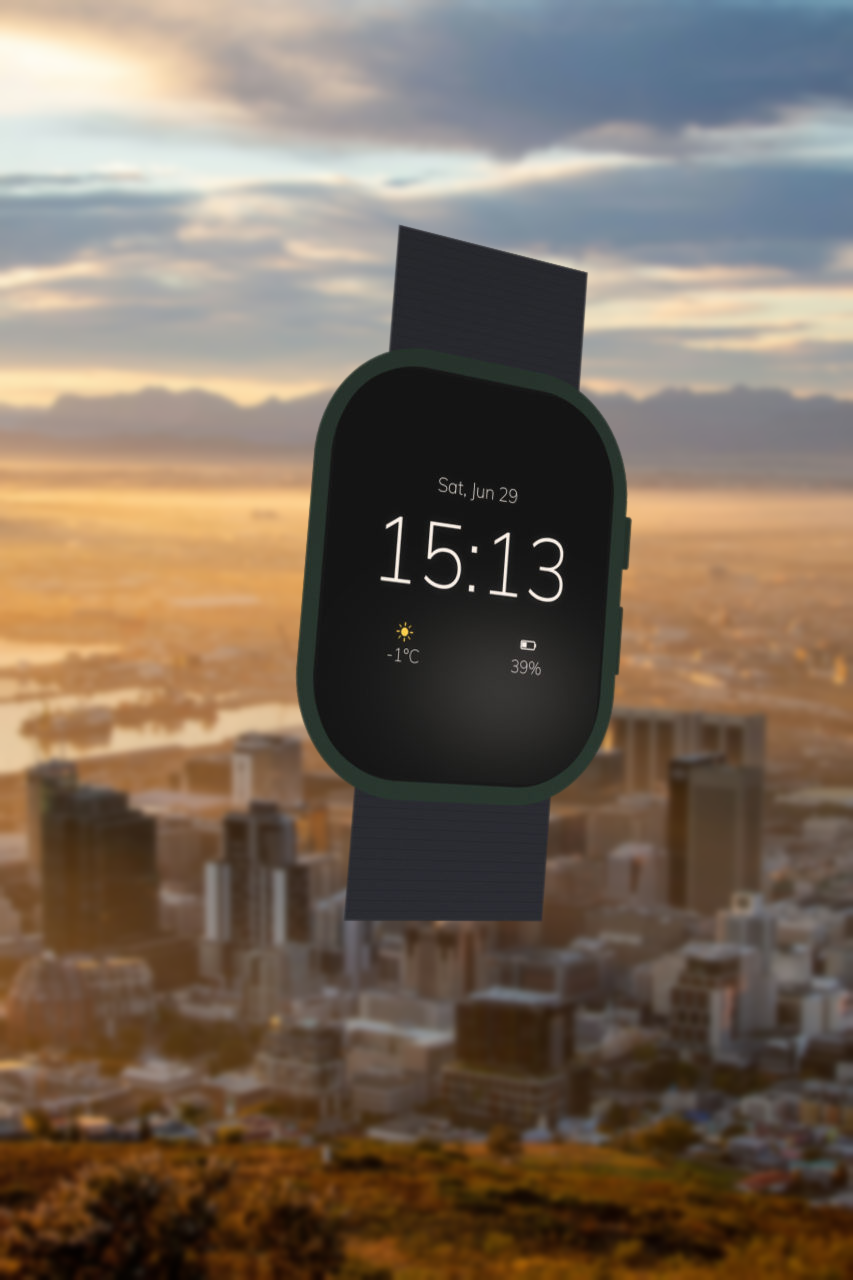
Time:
15:13
